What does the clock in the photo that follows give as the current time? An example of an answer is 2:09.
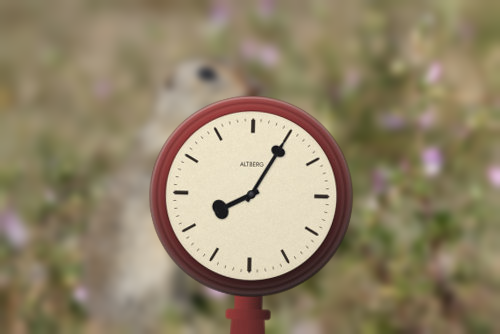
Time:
8:05
